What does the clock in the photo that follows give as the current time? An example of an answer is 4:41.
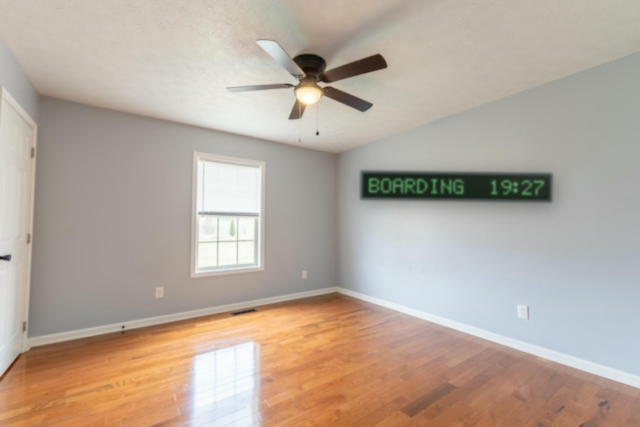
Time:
19:27
